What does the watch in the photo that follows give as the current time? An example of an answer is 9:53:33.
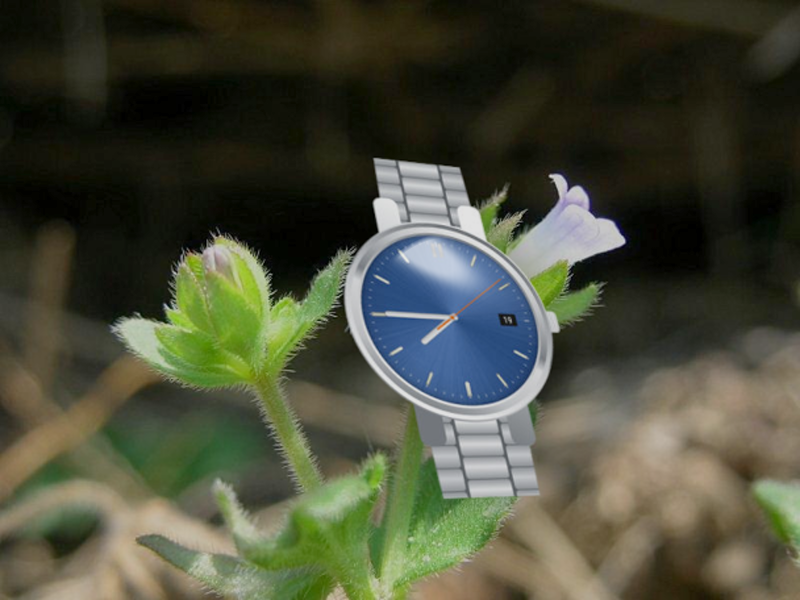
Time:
7:45:09
